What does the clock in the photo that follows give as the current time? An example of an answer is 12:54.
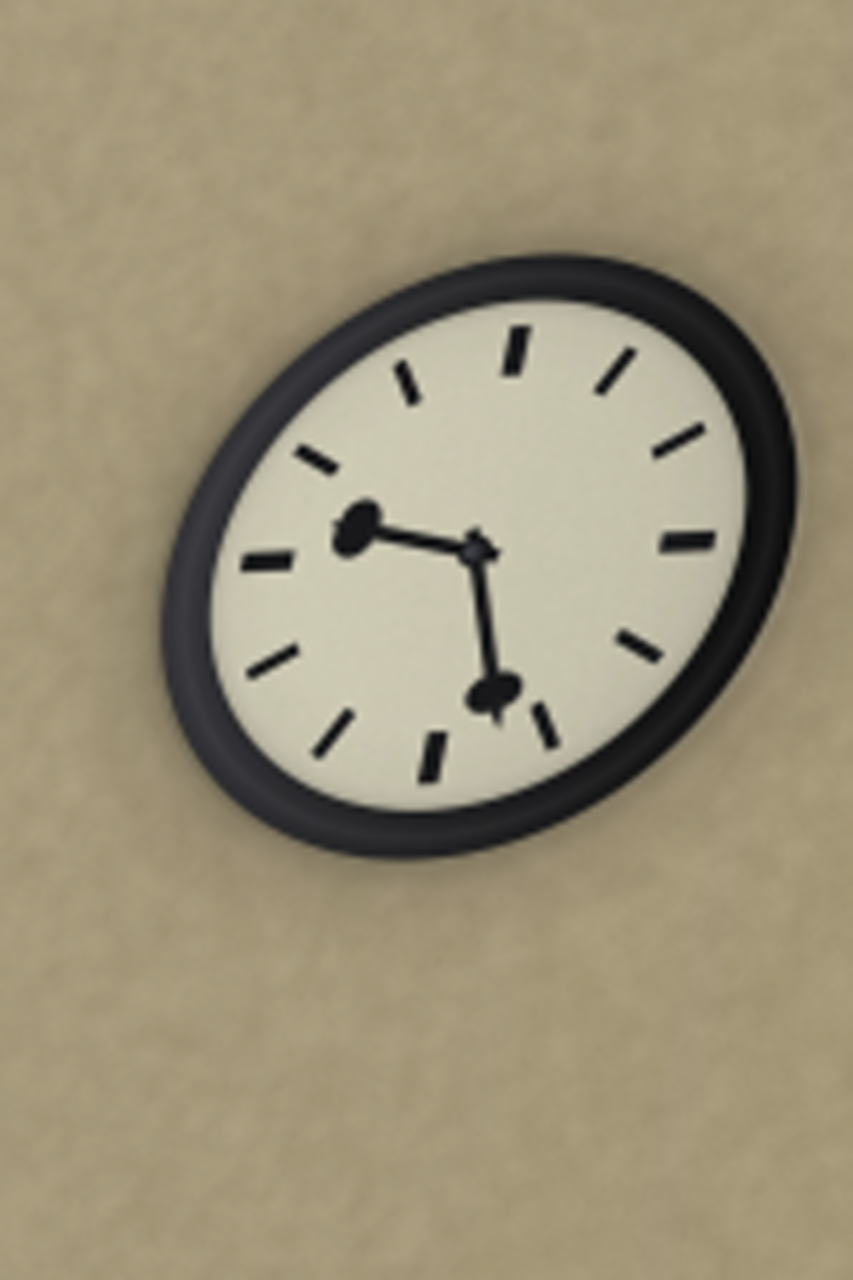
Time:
9:27
